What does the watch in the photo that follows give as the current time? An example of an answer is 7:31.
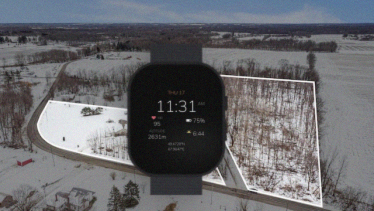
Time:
11:31
